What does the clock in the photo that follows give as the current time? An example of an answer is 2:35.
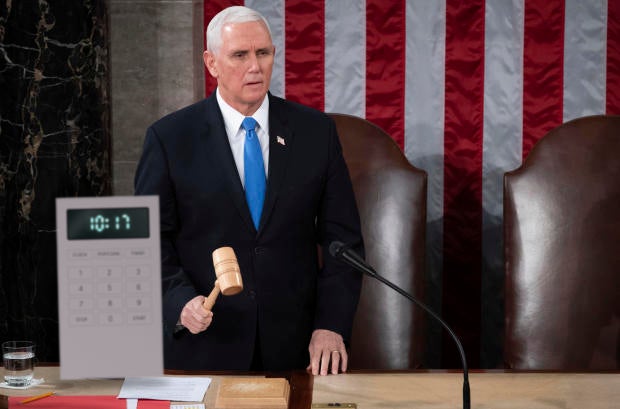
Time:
10:17
